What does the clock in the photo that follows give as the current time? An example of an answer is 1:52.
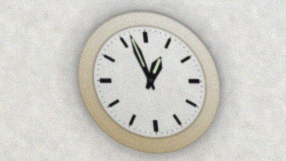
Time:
12:57
